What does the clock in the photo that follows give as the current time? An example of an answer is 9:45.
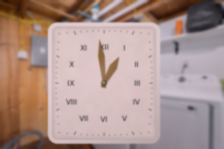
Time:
12:59
